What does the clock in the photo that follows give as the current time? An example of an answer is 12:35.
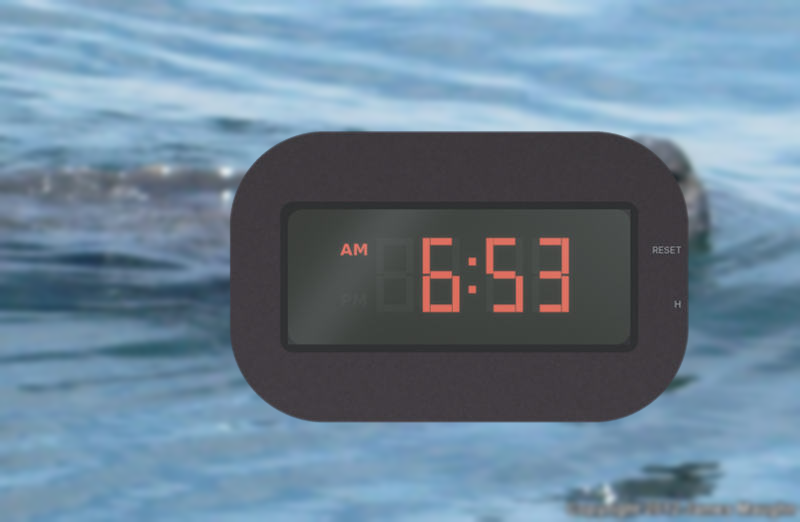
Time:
6:53
